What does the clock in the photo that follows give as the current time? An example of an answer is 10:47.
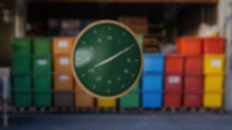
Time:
8:10
